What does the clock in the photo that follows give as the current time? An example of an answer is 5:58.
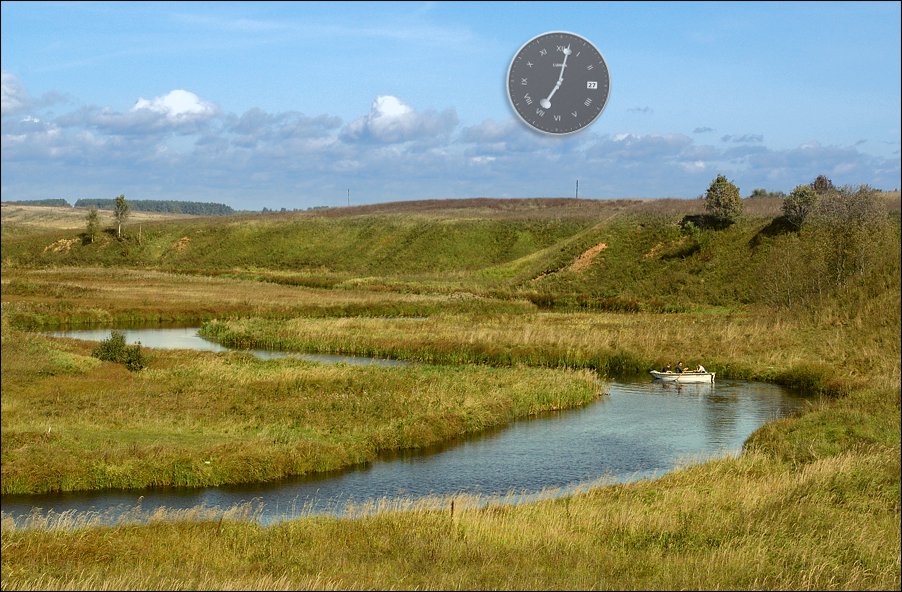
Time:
7:02
